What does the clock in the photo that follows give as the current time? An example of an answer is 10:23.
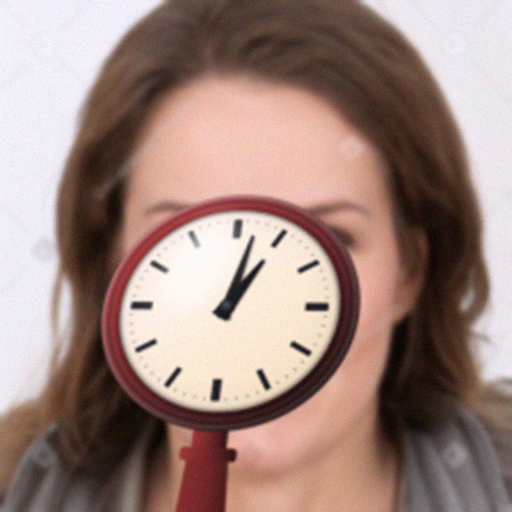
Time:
1:02
